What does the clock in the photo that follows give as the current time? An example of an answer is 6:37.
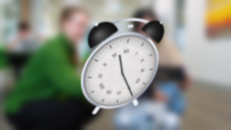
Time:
11:25
